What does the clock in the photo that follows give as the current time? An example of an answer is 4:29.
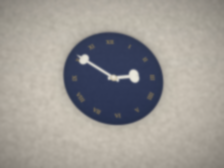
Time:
2:51
